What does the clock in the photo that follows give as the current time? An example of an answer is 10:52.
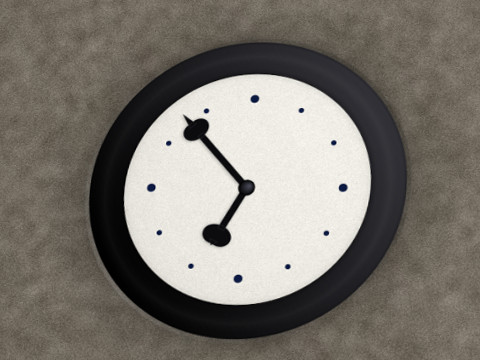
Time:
6:53
